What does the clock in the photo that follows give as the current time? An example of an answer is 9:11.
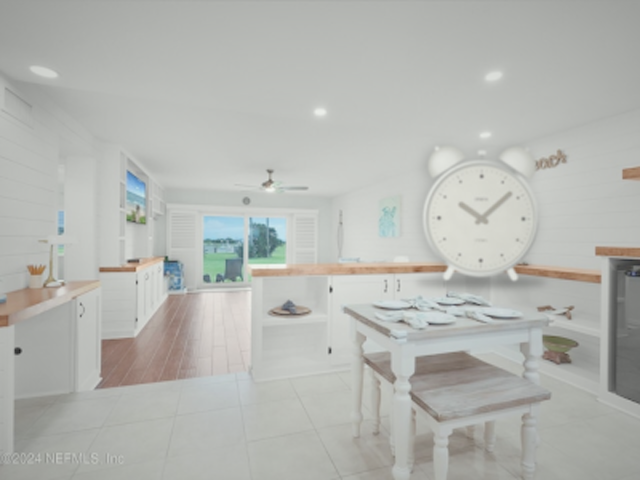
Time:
10:08
